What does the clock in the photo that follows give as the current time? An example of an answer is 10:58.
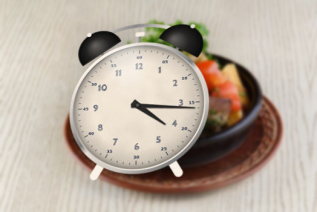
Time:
4:16
